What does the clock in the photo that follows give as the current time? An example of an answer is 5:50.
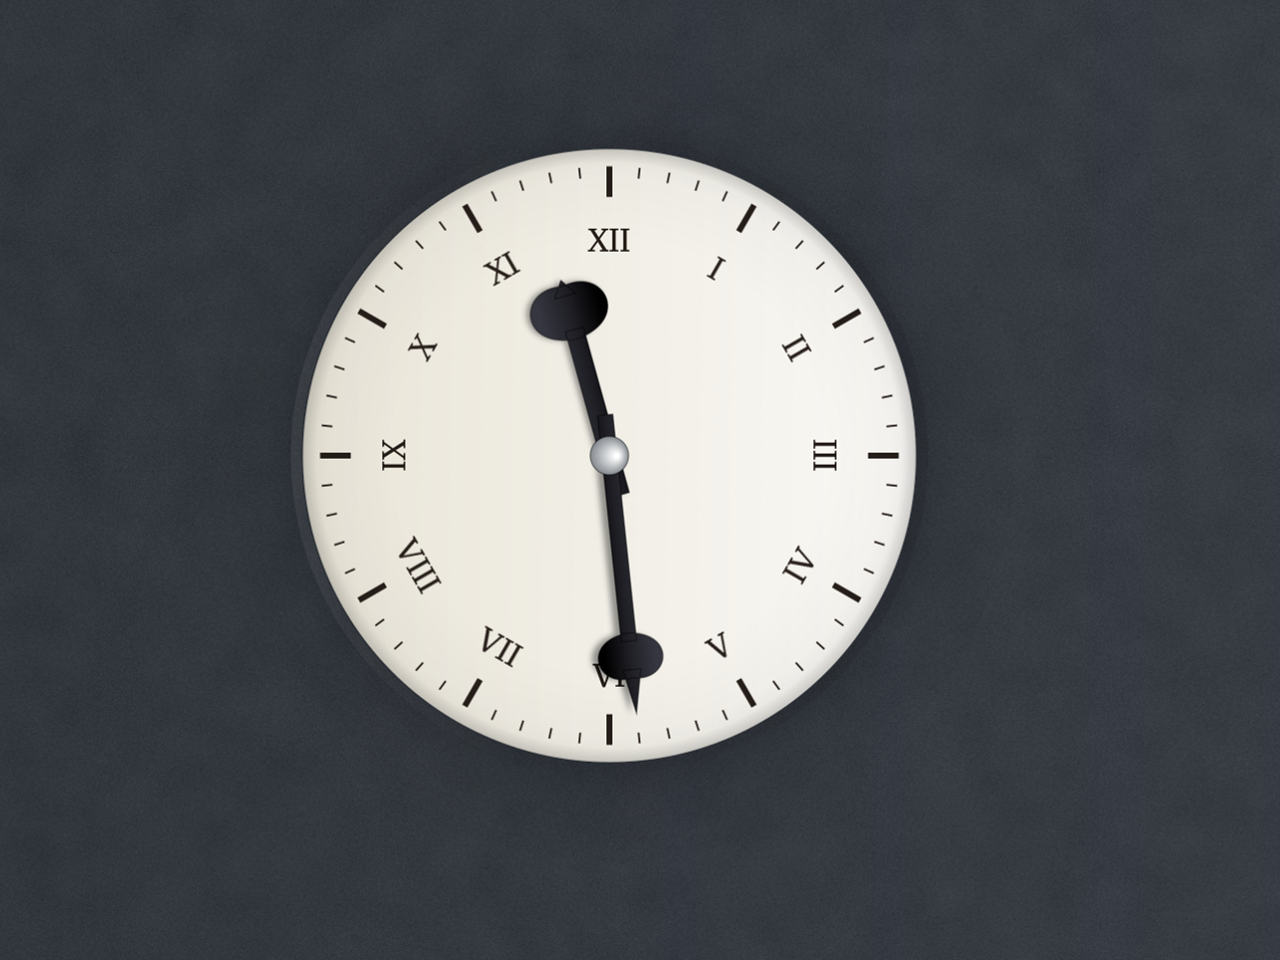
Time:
11:29
